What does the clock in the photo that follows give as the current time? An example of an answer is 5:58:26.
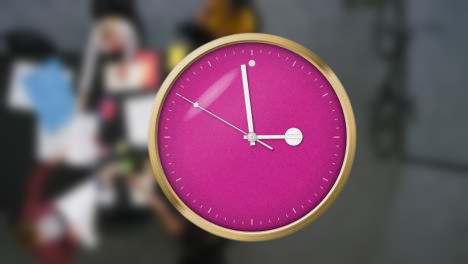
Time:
2:58:50
